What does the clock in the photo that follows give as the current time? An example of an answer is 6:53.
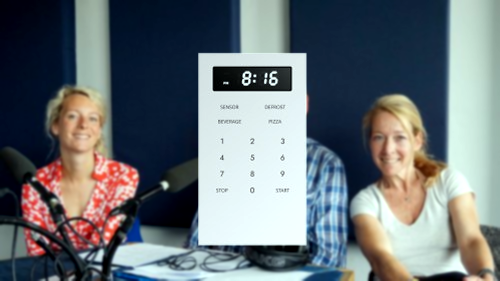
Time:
8:16
